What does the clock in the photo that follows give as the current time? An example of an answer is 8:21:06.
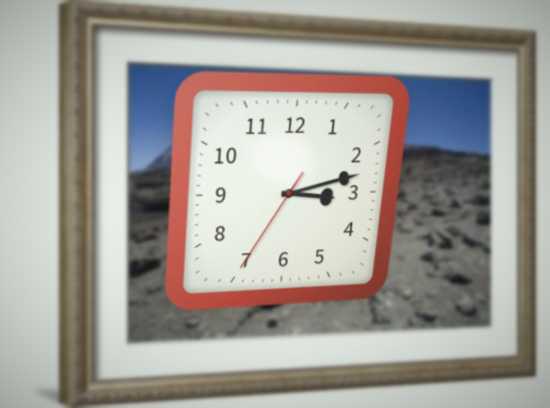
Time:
3:12:35
